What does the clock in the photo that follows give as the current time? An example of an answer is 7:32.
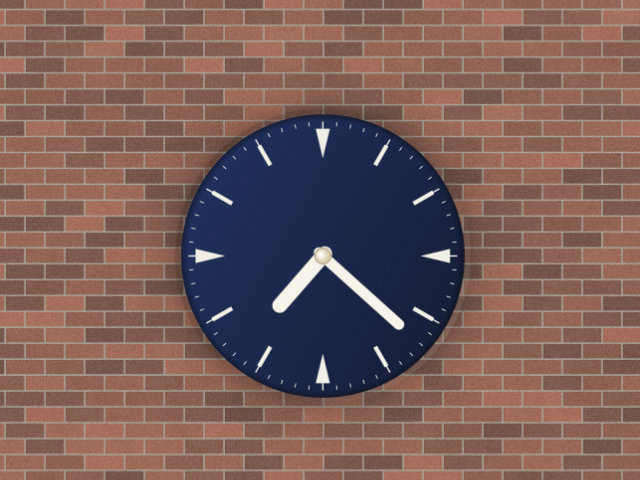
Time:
7:22
